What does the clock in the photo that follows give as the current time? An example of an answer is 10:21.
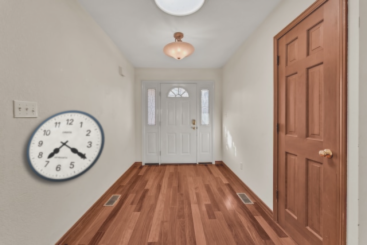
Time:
7:20
